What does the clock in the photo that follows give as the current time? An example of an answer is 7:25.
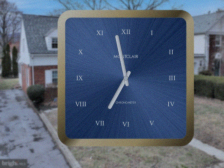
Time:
6:58
